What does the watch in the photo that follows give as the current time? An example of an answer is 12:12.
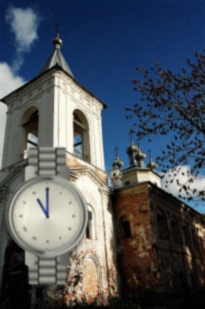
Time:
11:00
